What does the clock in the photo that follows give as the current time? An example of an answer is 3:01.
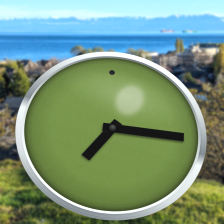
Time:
7:16
